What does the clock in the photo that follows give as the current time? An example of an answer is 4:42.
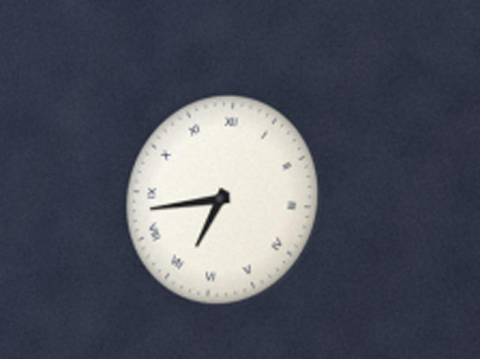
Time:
6:43
